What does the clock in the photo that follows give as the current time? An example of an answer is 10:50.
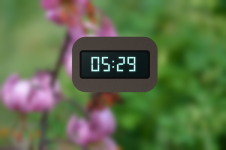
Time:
5:29
